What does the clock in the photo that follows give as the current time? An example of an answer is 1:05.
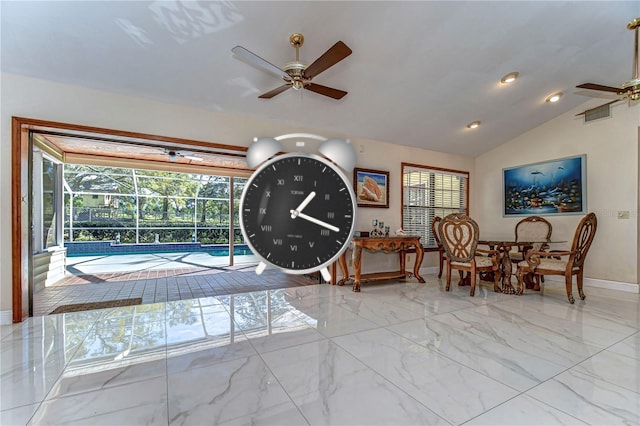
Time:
1:18
